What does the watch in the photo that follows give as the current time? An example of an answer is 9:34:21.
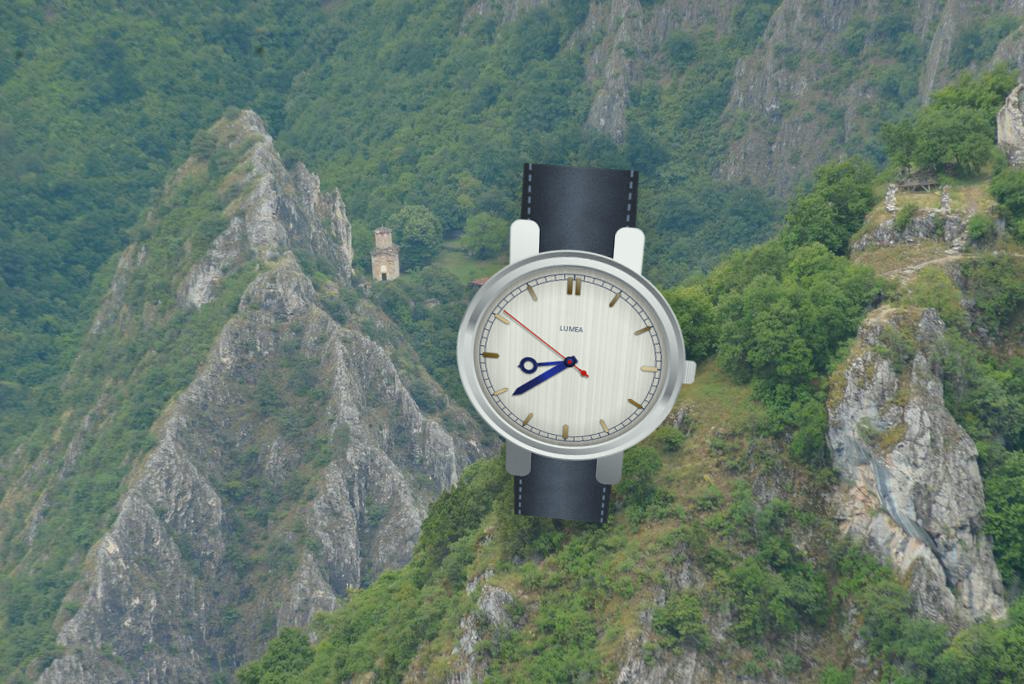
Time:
8:38:51
